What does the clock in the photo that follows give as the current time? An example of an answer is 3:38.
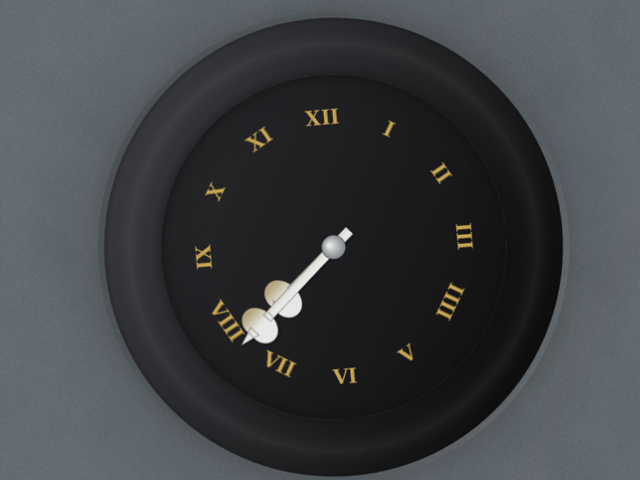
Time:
7:38
